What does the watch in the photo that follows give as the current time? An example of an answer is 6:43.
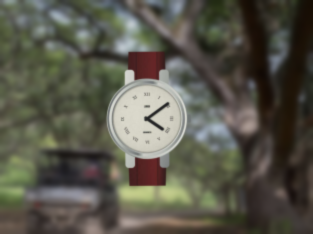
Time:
4:09
